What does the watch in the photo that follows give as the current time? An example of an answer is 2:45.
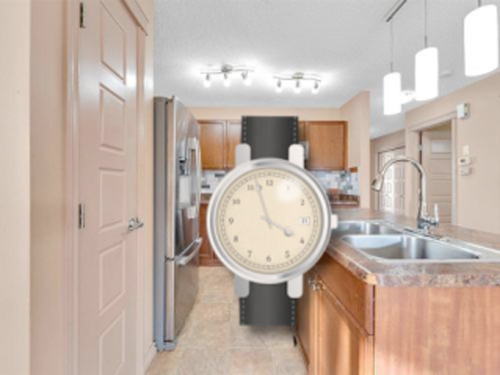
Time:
3:57
